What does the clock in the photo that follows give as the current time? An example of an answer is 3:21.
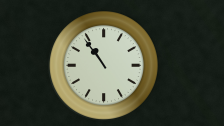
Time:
10:54
